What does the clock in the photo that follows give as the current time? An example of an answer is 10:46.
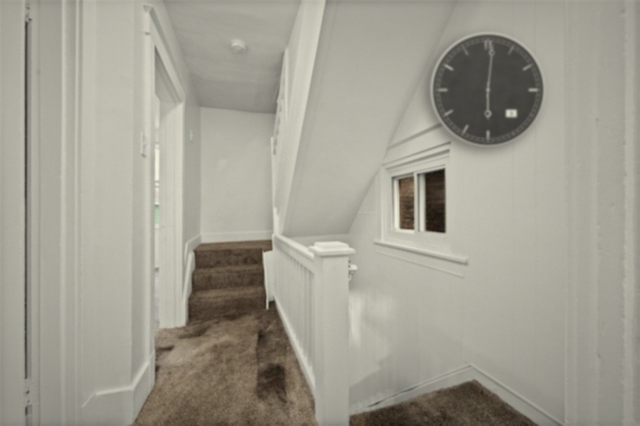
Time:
6:01
